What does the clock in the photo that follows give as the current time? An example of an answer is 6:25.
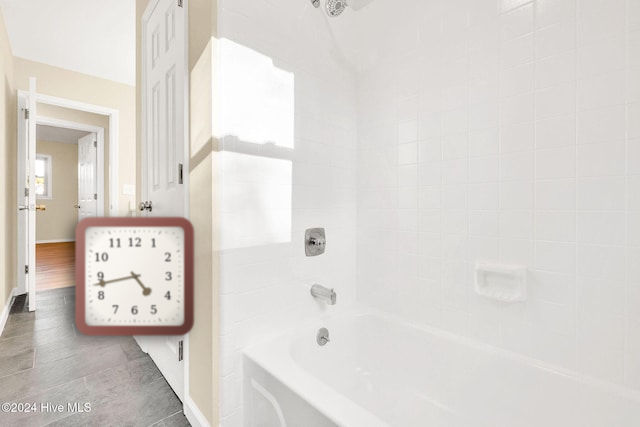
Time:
4:43
